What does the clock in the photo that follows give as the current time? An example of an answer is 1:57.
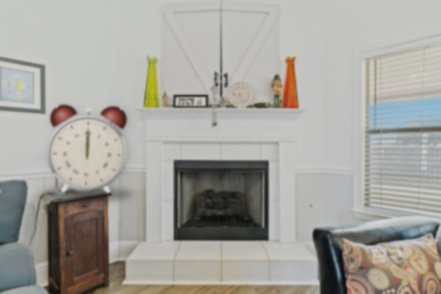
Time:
12:00
